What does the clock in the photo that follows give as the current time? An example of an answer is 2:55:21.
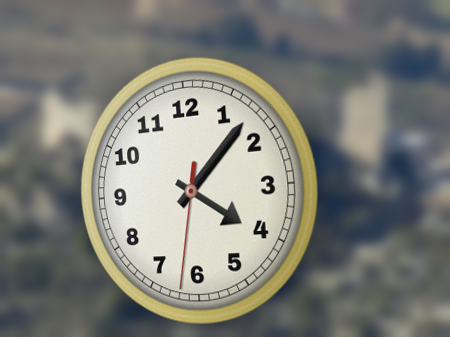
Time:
4:07:32
